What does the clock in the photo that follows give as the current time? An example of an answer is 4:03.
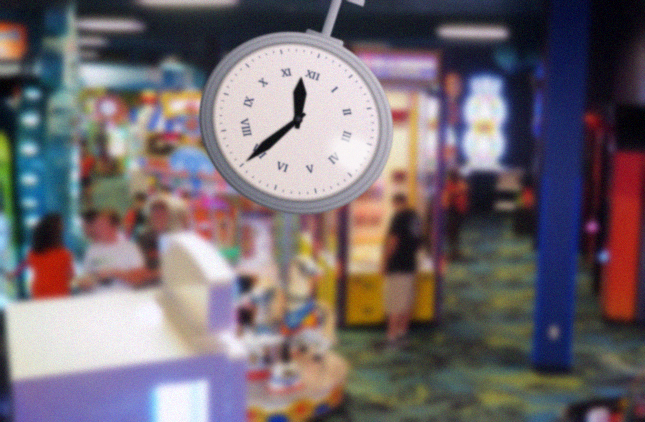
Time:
11:35
